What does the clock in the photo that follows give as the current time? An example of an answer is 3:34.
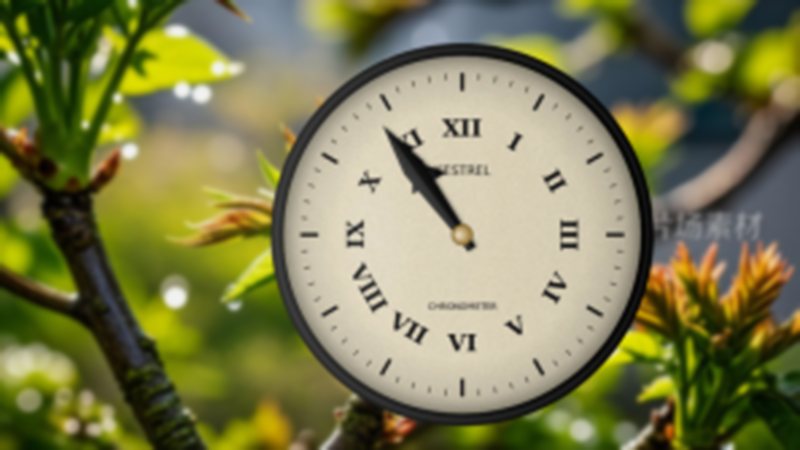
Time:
10:54
